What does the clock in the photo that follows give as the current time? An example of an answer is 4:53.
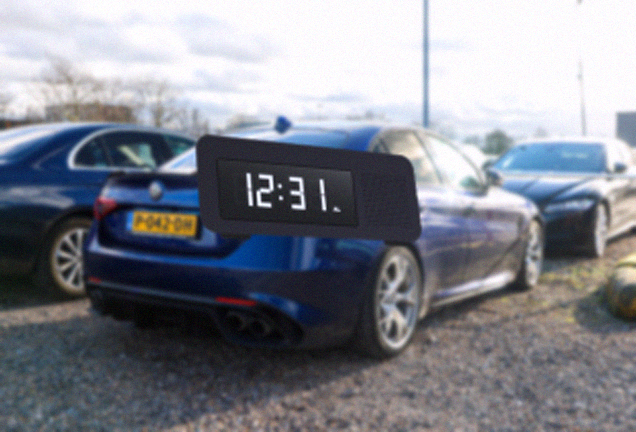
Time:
12:31
